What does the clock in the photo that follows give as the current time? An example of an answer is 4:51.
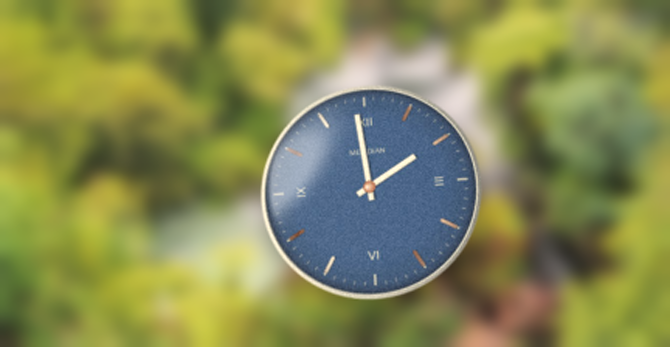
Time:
1:59
